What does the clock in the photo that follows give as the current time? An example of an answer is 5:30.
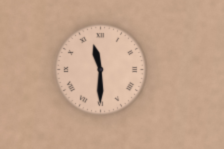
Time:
11:30
